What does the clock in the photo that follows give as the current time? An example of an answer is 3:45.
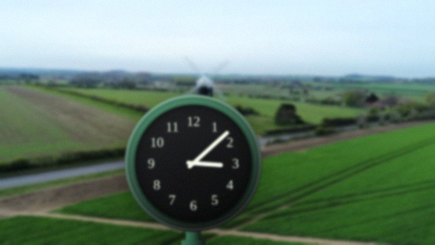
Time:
3:08
